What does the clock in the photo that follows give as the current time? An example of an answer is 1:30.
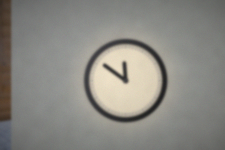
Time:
11:51
